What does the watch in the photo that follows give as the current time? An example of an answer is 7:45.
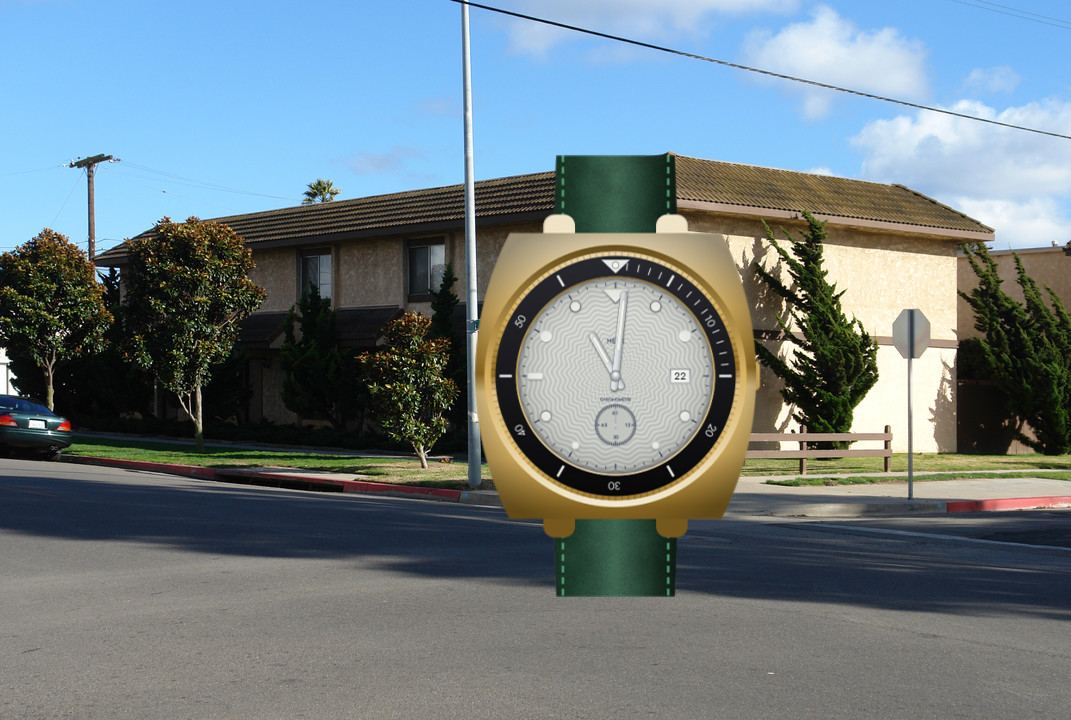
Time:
11:01
